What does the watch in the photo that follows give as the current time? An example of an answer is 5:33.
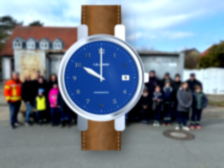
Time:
10:00
